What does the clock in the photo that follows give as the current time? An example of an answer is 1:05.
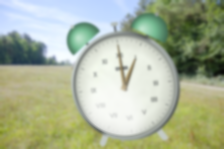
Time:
1:00
